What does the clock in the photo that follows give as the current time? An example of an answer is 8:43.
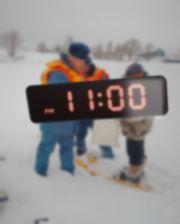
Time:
11:00
